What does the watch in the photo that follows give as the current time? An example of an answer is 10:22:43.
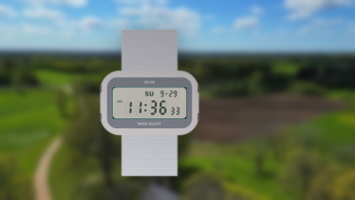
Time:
11:36:33
